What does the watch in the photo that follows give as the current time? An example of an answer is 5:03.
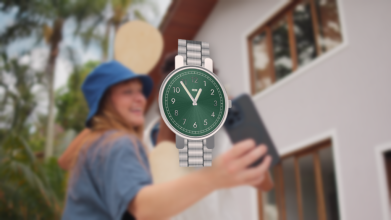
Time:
12:54
